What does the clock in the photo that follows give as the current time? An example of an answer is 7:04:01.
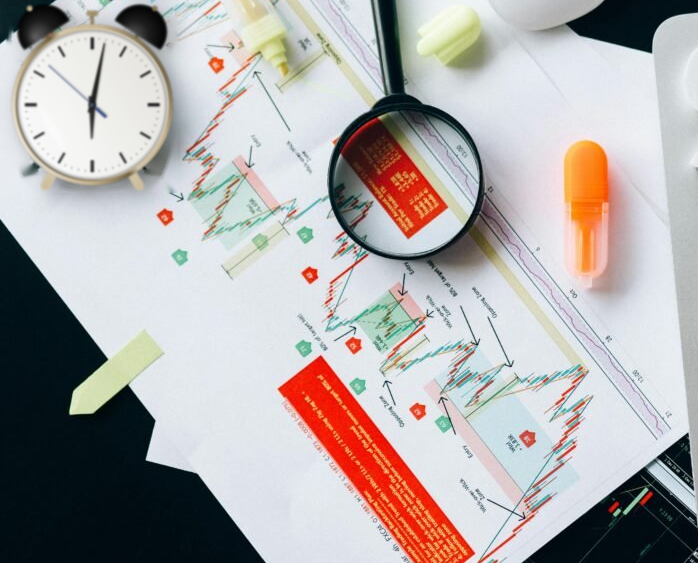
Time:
6:01:52
